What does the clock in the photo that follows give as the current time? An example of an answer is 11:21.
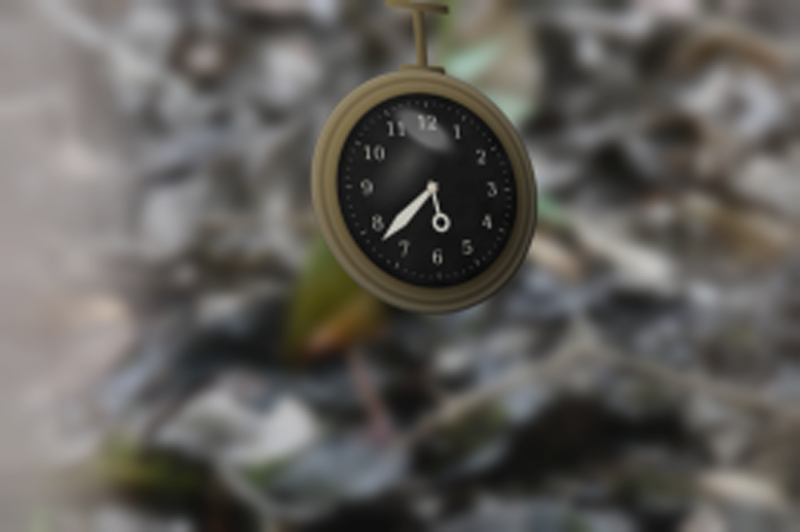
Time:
5:38
